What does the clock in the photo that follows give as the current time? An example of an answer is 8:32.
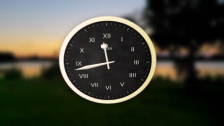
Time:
11:43
